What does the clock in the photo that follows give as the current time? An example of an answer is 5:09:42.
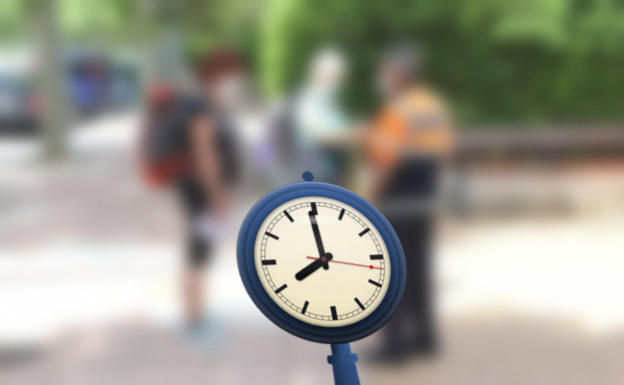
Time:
7:59:17
